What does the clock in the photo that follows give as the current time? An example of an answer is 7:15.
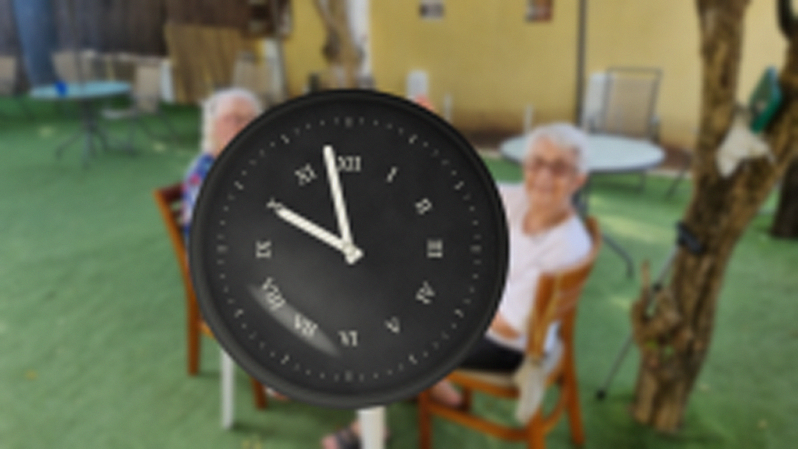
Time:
9:58
